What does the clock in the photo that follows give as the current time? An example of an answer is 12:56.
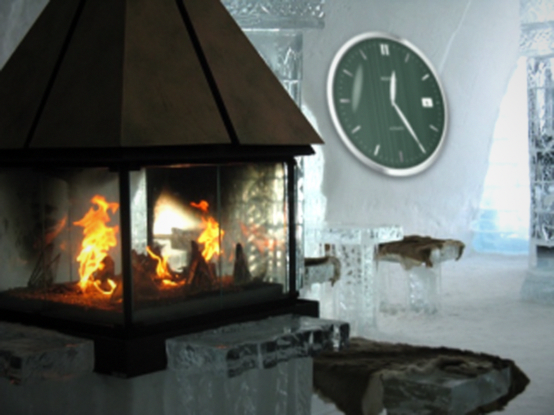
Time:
12:25
